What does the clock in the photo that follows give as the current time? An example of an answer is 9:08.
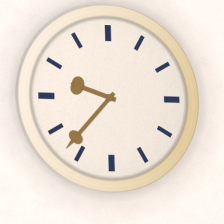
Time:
9:37
